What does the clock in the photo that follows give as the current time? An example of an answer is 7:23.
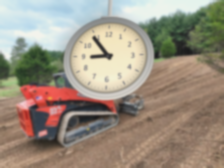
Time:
8:54
